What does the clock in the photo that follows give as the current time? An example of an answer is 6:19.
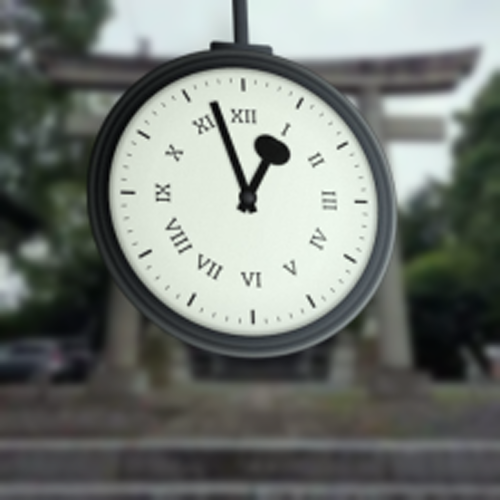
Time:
12:57
